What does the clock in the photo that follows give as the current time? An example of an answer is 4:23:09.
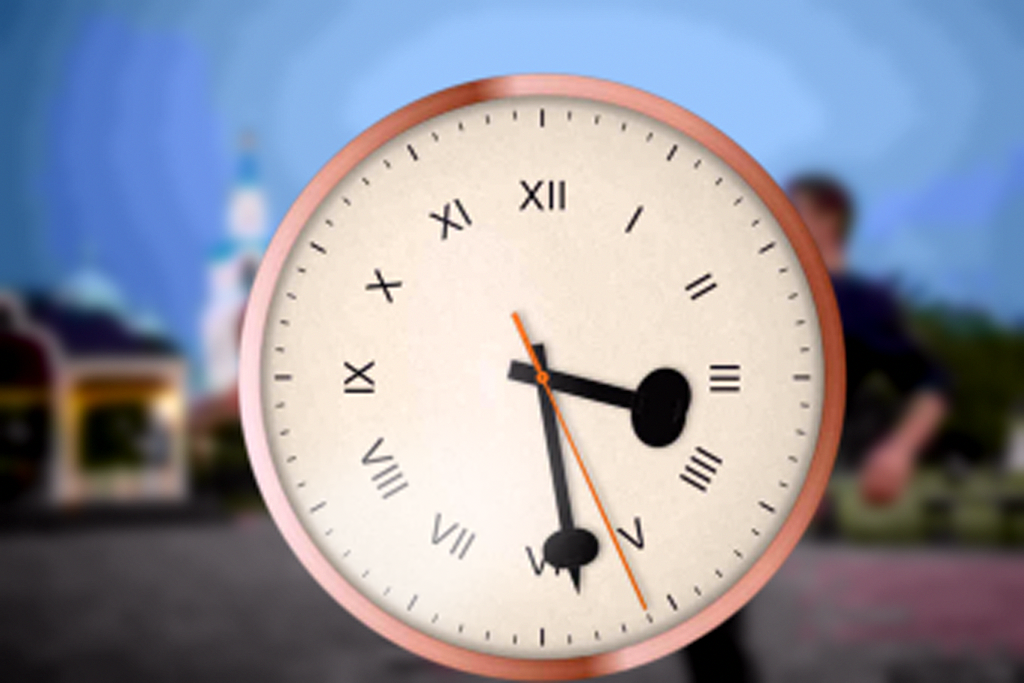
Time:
3:28:26
